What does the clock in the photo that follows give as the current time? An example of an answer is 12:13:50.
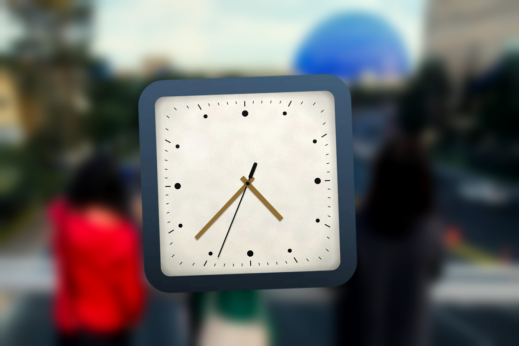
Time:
4:37:34
